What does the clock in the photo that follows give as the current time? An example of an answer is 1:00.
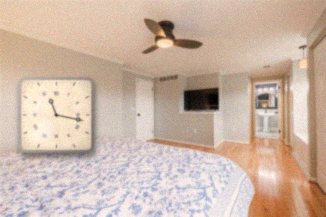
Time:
11:17
